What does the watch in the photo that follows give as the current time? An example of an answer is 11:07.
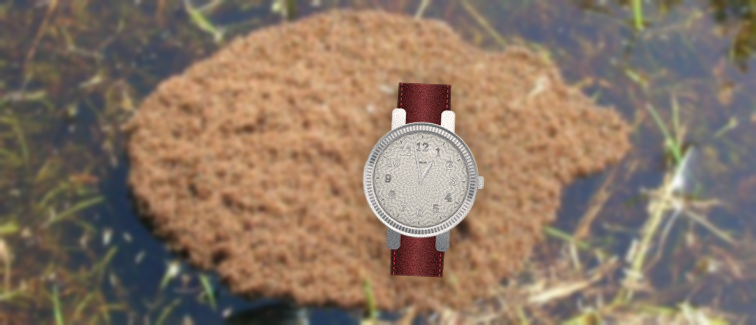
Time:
12:58
